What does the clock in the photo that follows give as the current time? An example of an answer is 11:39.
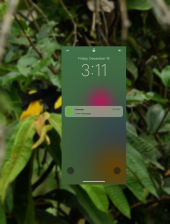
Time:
3:11
